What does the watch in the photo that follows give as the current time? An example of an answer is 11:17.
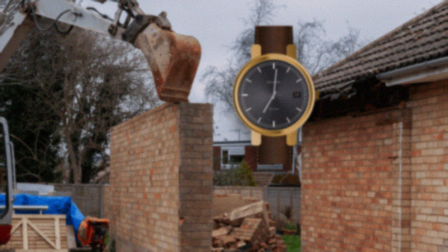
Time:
7:01
